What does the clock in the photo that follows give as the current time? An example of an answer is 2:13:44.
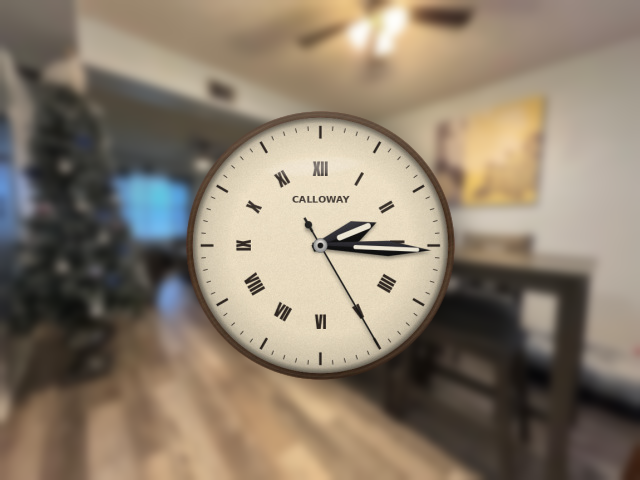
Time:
2:15:25
